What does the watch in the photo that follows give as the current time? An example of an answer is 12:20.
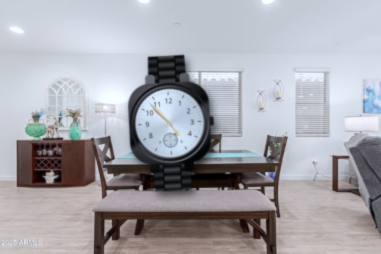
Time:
4:53
